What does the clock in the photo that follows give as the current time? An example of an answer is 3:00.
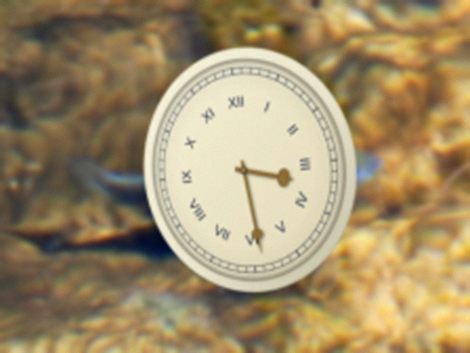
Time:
3:29
